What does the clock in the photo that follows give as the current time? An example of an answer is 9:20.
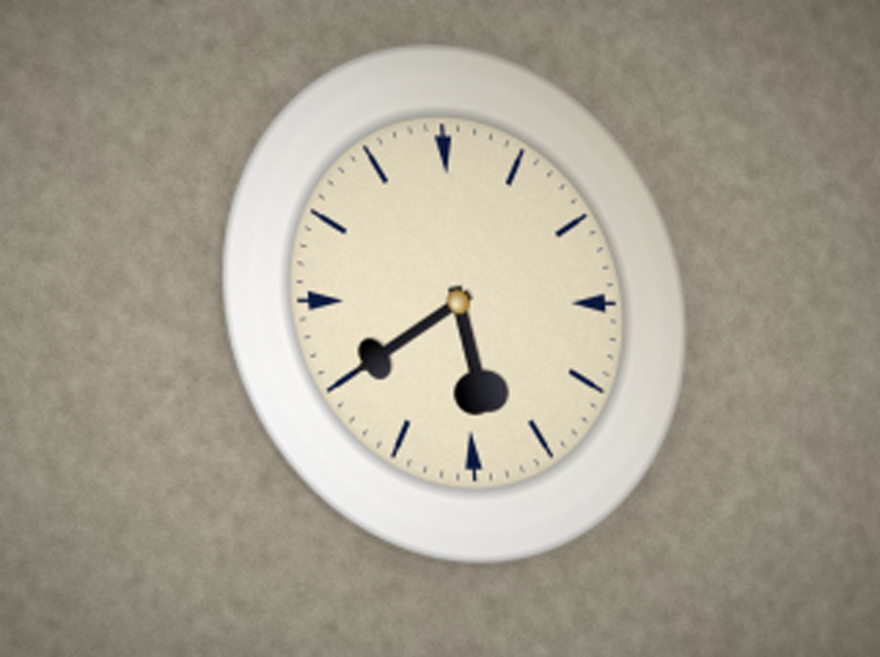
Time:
5:40
